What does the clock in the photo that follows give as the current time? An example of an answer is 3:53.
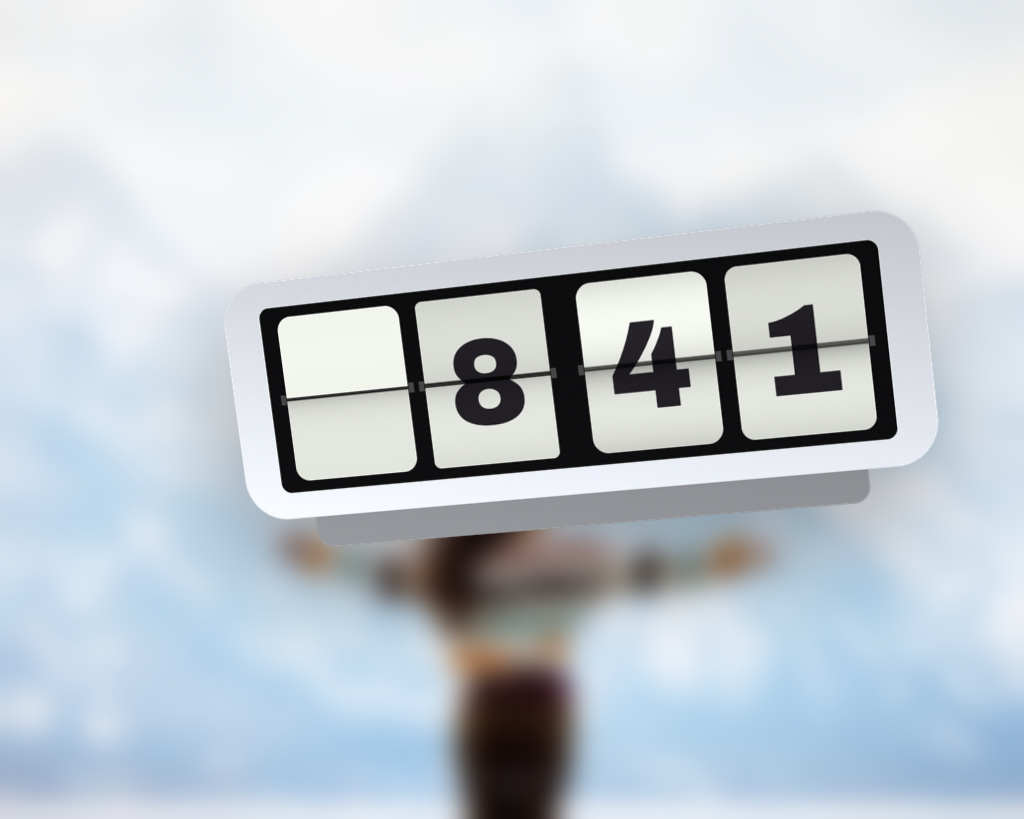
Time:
8:41
